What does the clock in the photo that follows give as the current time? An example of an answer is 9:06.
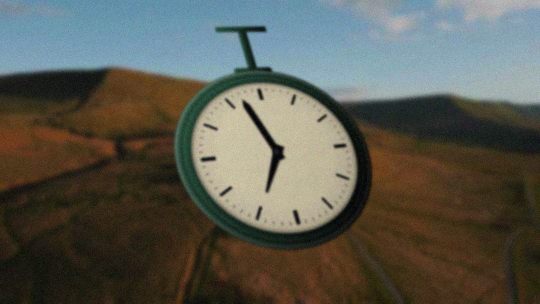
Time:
6:57
